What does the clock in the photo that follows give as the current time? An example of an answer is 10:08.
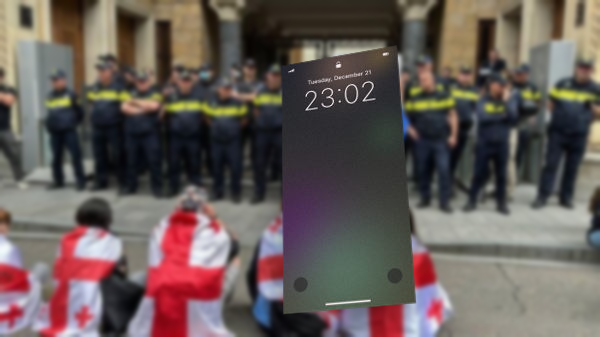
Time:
23:02
